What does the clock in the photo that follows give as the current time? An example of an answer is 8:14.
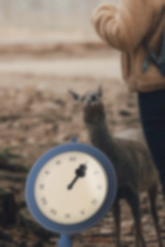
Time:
1:05
